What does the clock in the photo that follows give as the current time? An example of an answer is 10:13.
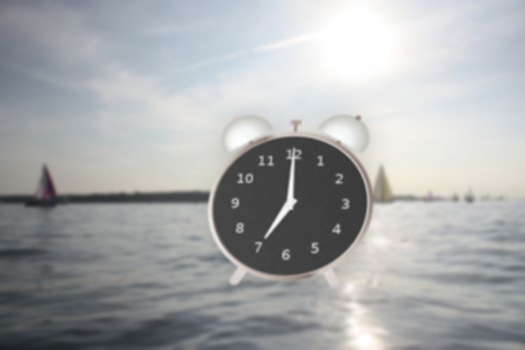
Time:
7:00
